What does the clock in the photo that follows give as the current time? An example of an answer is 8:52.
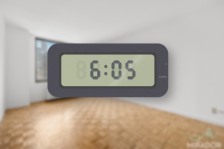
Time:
6:05
